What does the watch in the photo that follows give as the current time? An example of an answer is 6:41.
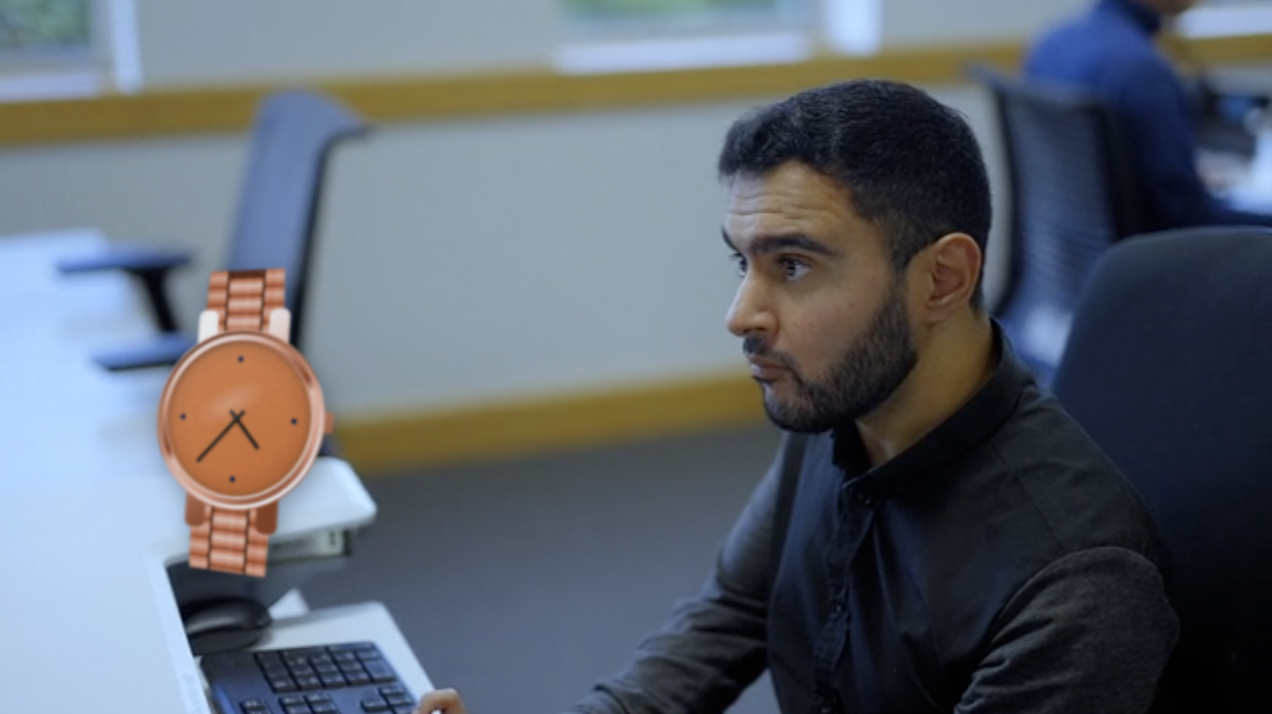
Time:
4:37
